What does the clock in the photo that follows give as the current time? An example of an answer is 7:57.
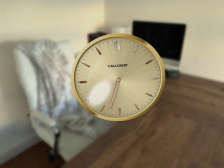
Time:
6:33
